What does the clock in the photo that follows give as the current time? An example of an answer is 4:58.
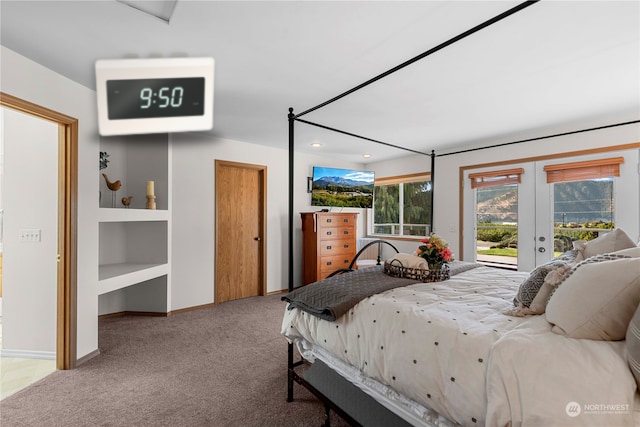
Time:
9:50
